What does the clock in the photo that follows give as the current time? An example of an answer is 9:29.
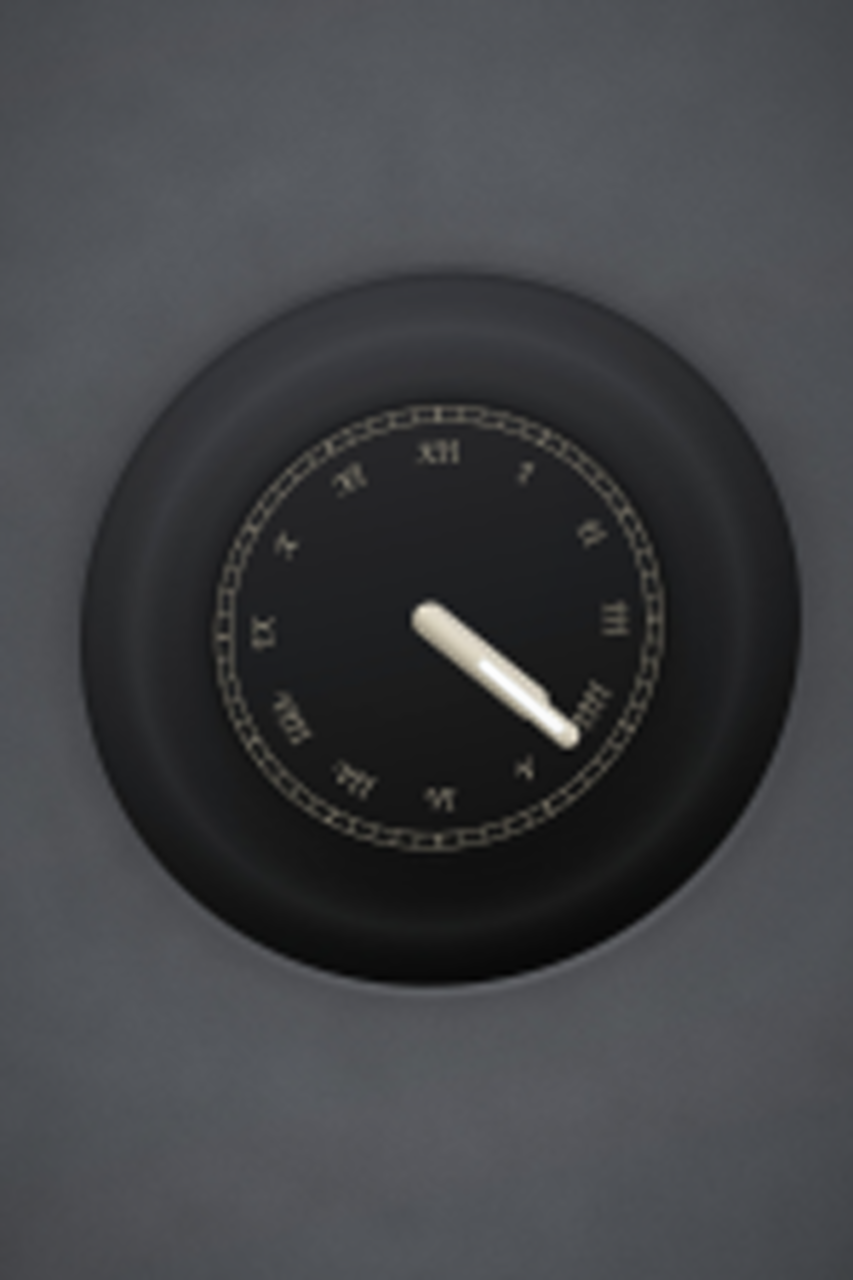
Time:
4:22
